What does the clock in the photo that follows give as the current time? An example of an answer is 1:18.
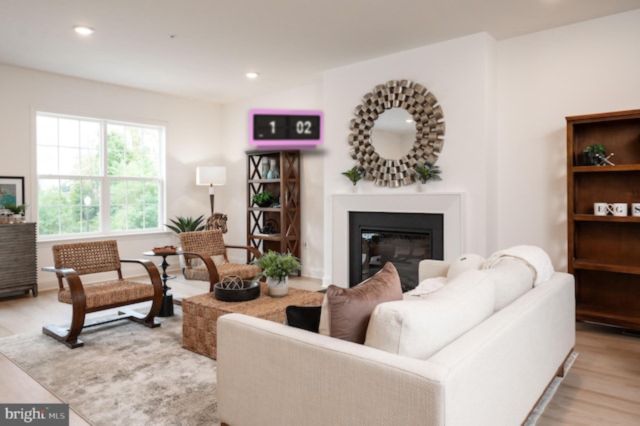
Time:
1:02
